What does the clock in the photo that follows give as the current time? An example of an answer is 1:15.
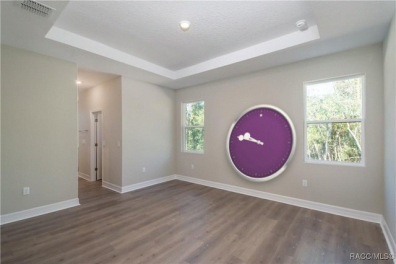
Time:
9:47
